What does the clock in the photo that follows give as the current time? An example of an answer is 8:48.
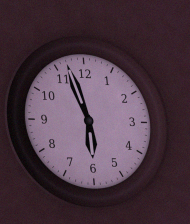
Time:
5:57
